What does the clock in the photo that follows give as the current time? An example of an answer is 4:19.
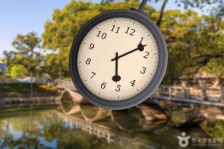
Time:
5:07
